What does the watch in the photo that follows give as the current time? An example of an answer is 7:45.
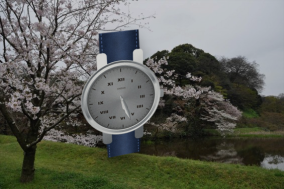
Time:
5:27
